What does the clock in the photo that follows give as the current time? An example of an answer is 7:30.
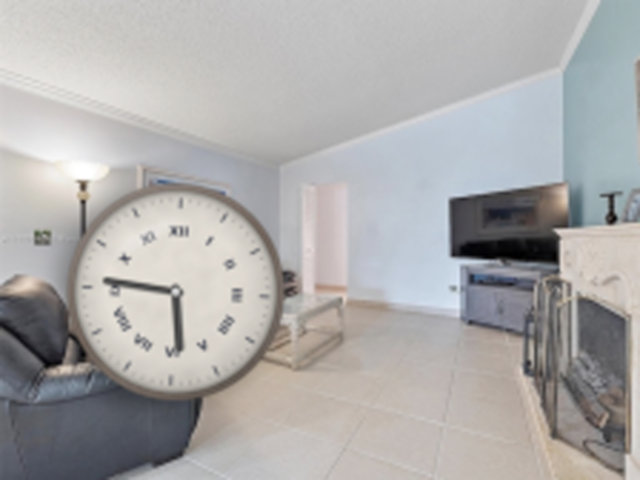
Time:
5:46
